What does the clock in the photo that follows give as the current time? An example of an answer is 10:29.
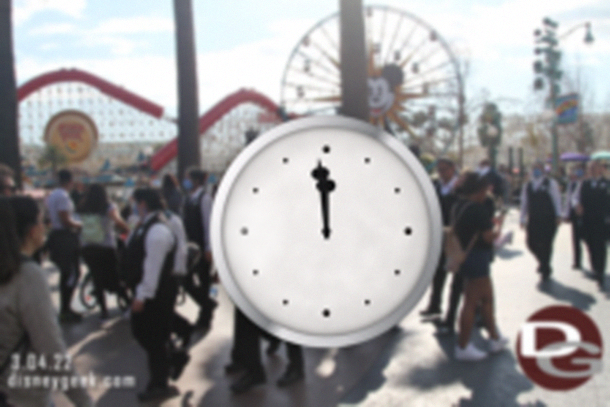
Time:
11:59
